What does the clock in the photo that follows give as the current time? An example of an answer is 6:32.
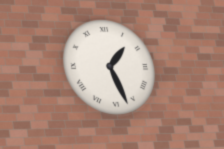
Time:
1:27
